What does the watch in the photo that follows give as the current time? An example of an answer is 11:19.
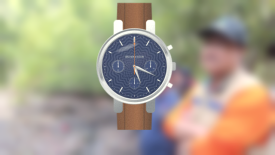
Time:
5:19
